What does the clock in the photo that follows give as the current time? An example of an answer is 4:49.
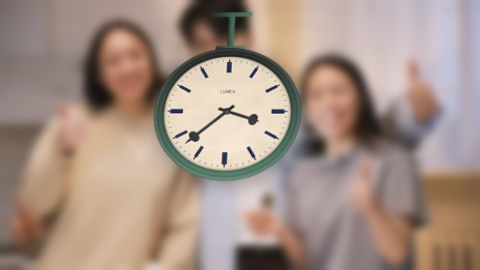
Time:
3:38
